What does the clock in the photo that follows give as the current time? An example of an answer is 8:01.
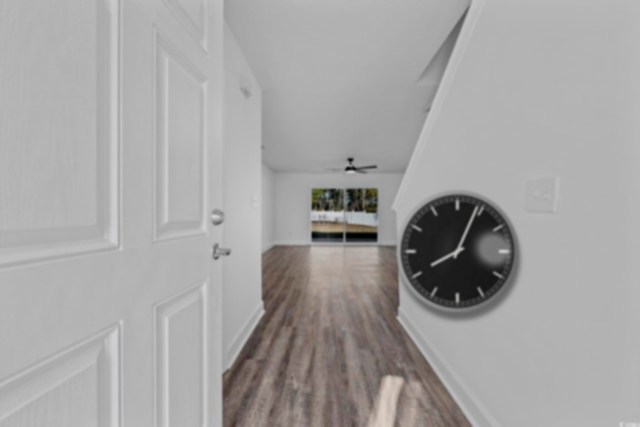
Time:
8:04
